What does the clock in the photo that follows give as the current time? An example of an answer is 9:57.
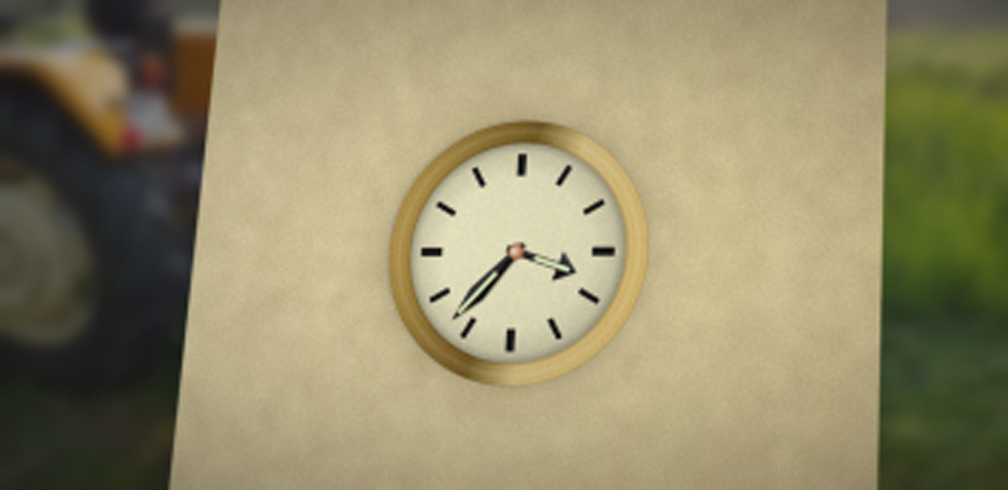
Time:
3:37
